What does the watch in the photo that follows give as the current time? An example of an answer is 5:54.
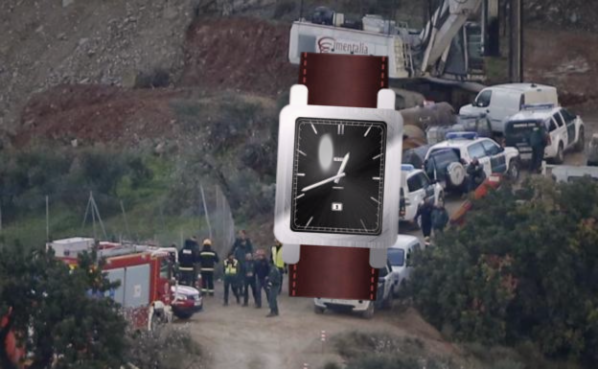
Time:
12:41
